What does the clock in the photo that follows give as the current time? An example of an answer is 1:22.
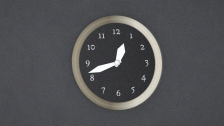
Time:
12:42
